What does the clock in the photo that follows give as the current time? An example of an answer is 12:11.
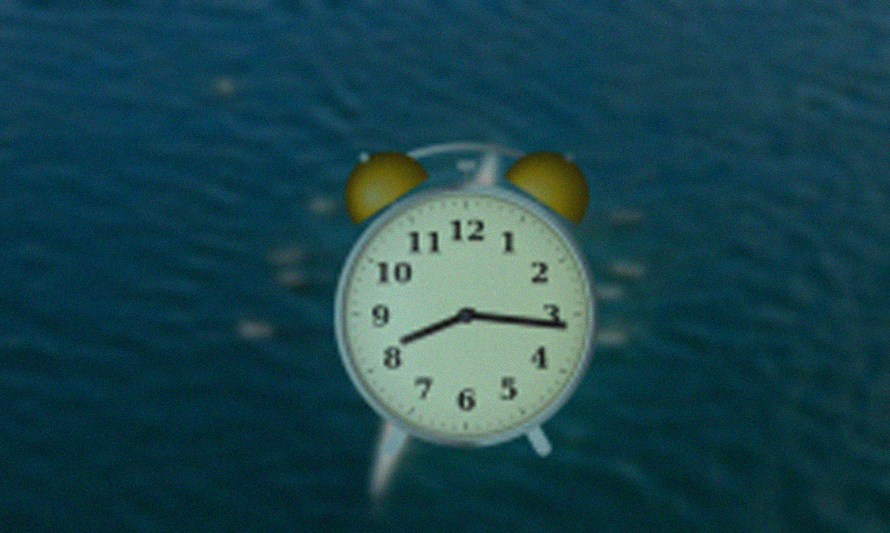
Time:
8:16
